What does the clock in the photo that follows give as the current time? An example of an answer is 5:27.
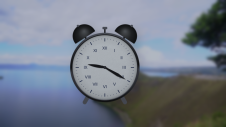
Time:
9:20
